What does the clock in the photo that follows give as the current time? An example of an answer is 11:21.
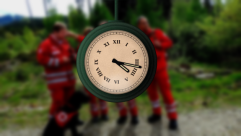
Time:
4:17
